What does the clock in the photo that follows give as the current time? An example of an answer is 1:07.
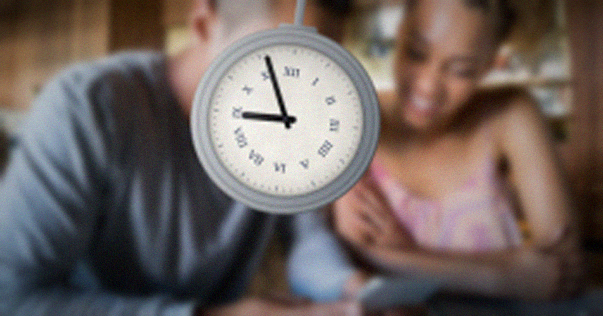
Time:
8:56
